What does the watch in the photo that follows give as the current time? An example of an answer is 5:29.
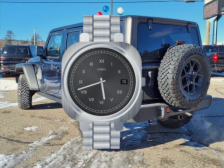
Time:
5:42
